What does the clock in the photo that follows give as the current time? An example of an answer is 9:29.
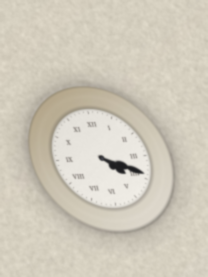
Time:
4:19
